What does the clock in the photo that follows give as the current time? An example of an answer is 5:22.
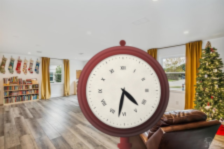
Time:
4:32
